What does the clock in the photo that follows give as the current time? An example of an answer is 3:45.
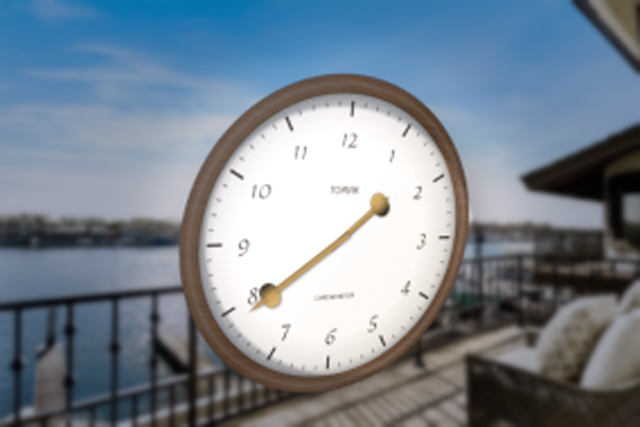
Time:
1:39
